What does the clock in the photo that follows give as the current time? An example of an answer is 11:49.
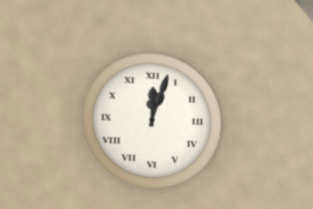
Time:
12:03
